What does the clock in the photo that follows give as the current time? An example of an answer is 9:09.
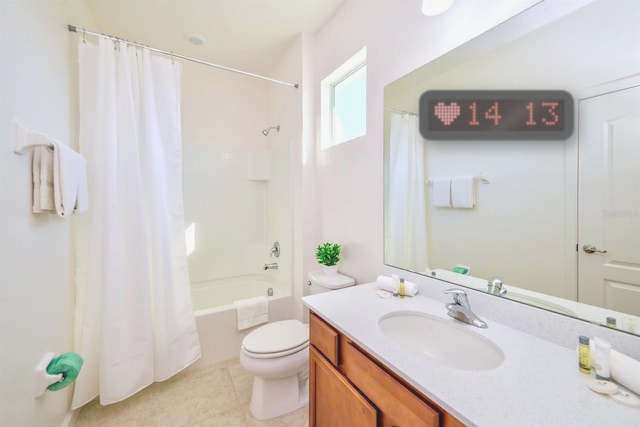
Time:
14:13
